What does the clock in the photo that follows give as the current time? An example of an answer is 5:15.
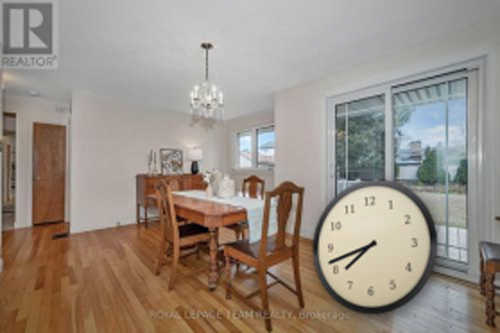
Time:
7:42
